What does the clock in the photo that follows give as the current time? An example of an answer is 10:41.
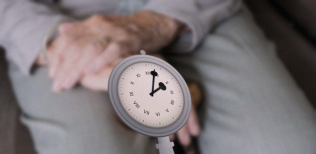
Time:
2:03
